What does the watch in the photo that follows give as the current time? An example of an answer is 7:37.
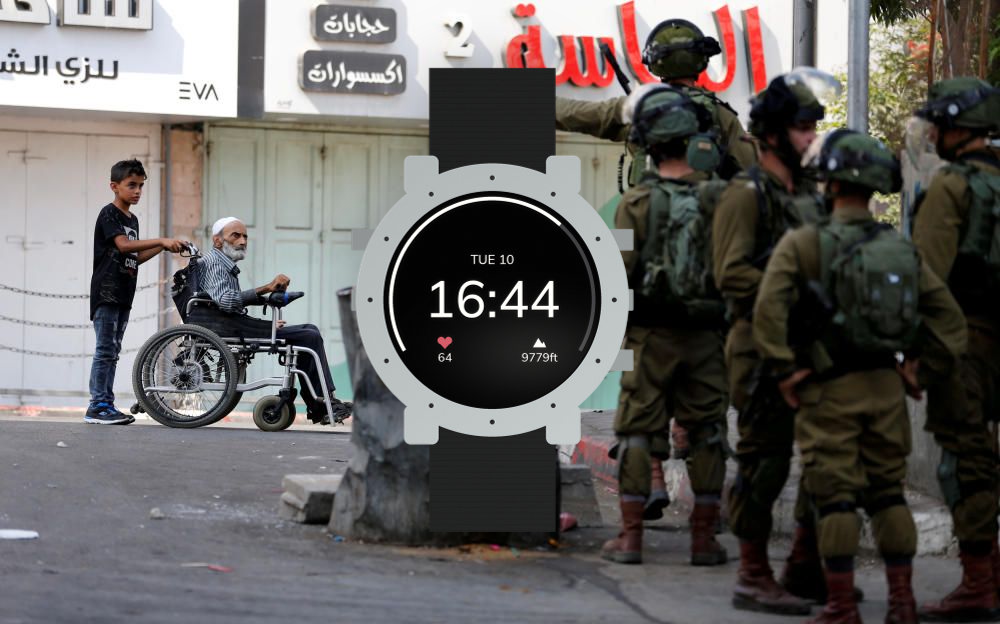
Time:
16:44
